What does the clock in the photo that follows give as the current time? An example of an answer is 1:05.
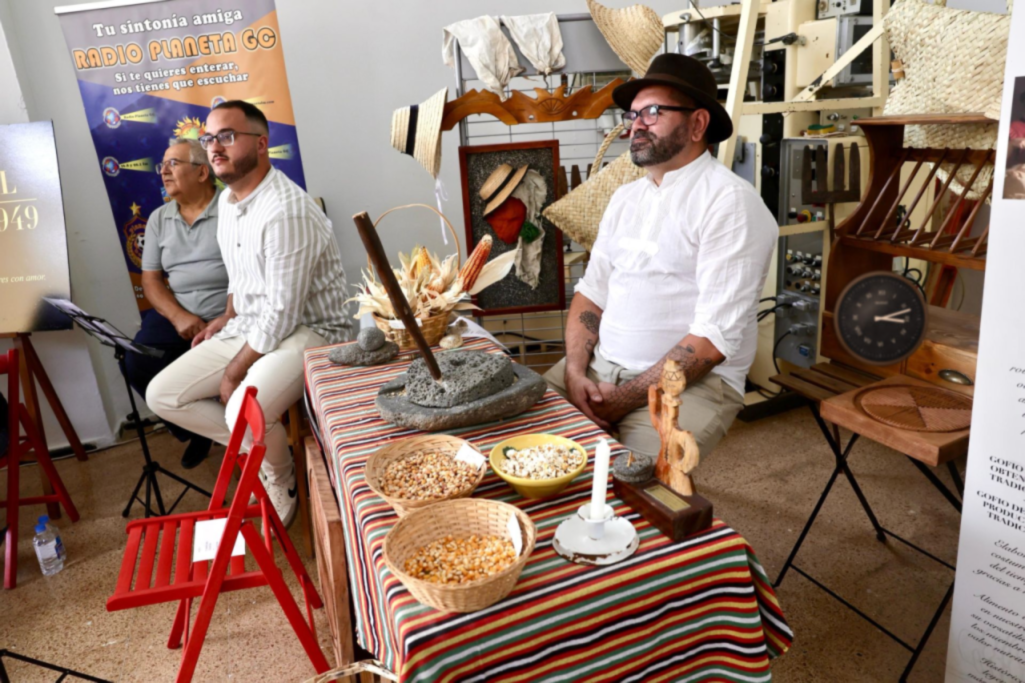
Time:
3:12
